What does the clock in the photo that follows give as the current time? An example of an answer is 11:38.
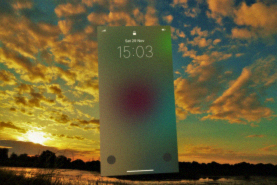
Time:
15:03
